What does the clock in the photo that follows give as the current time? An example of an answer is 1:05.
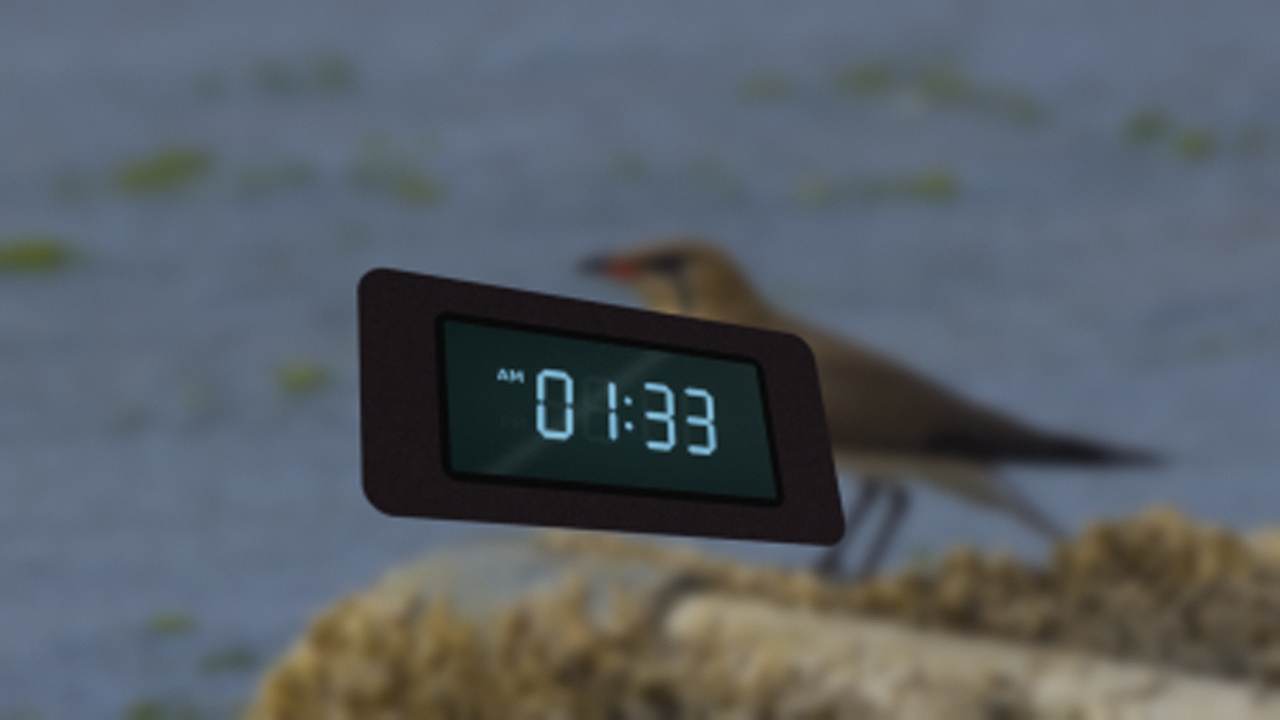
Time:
1:33
